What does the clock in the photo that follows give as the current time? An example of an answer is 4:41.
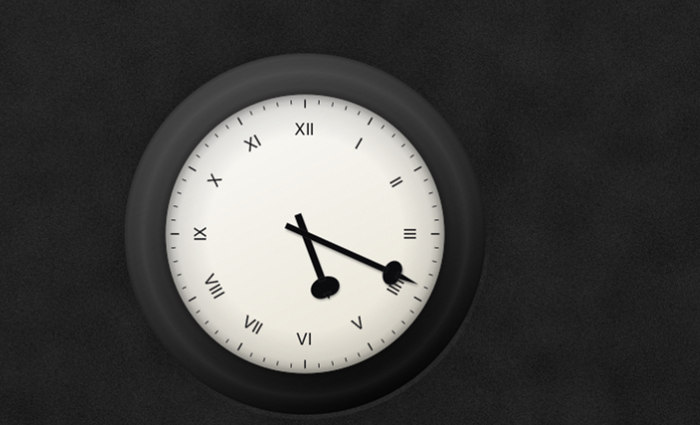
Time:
5:19
